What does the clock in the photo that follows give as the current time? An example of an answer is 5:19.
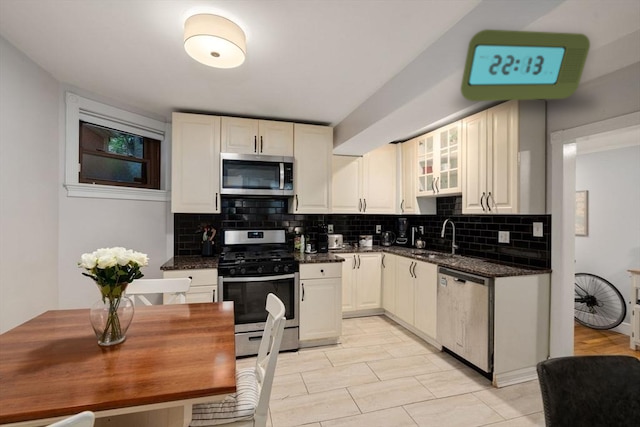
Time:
22:13
